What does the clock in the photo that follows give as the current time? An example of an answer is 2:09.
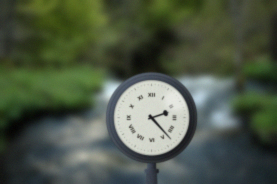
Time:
2:23
